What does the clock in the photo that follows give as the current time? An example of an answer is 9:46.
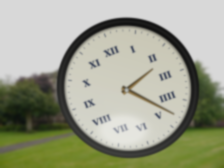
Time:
2:23
